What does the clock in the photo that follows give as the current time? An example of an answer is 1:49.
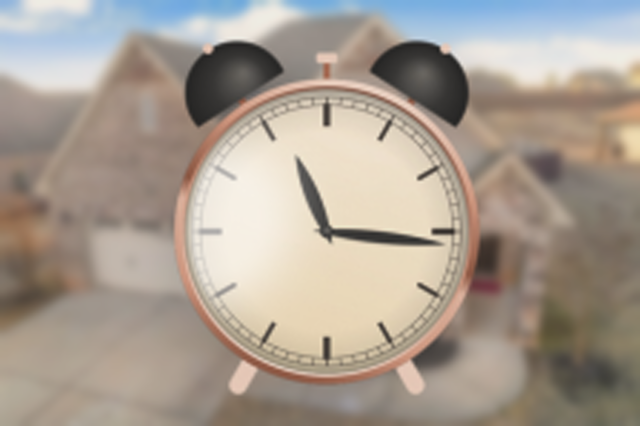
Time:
11:16
